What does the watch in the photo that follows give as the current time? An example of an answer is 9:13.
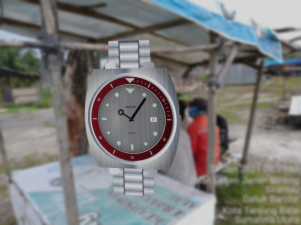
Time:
10:06
